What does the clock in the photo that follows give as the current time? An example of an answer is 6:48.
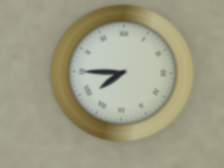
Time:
7:45
